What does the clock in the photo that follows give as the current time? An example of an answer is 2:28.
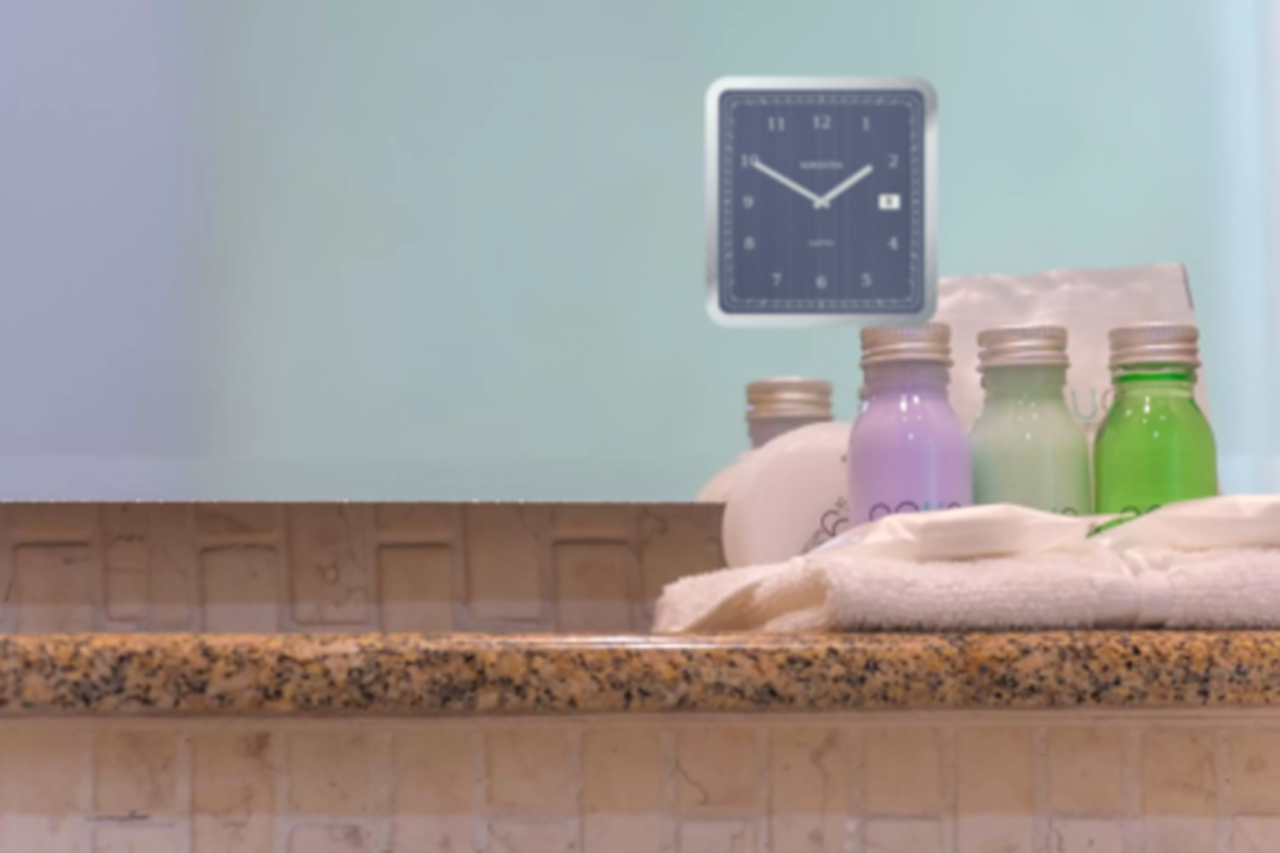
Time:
1:50
